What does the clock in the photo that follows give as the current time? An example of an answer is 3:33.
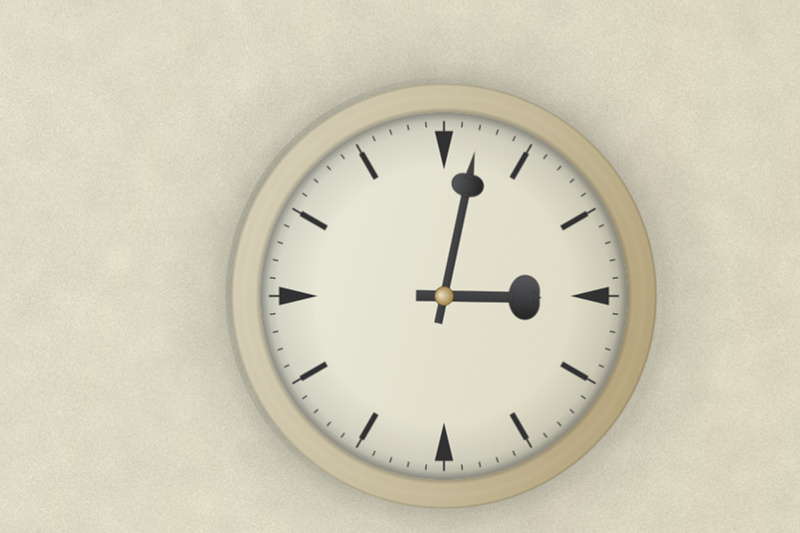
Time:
3:02
